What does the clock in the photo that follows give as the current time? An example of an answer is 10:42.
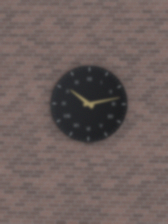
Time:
10:13
